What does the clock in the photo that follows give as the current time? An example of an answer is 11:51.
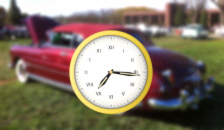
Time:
7:16
